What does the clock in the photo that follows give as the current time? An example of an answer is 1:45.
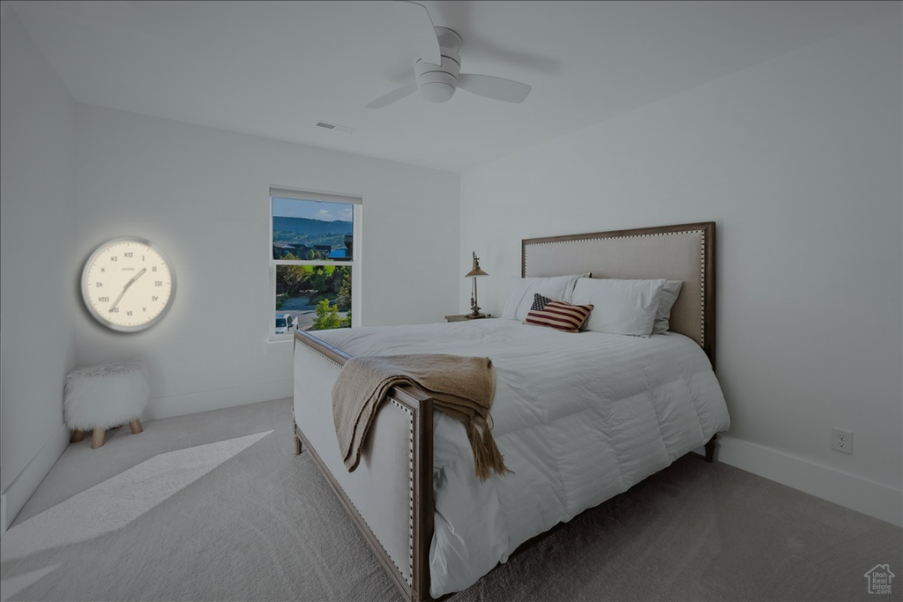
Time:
1:36
